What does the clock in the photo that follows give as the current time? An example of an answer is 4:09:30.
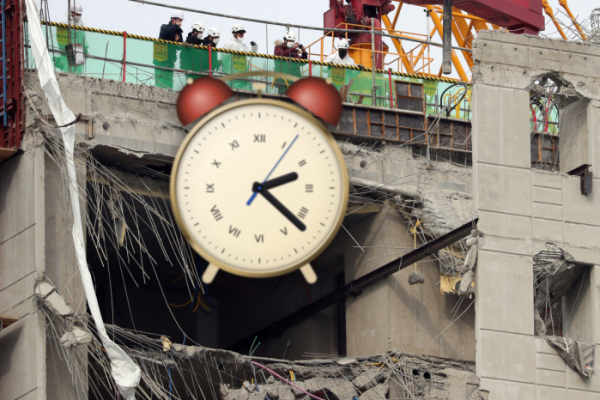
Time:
2:22:06
